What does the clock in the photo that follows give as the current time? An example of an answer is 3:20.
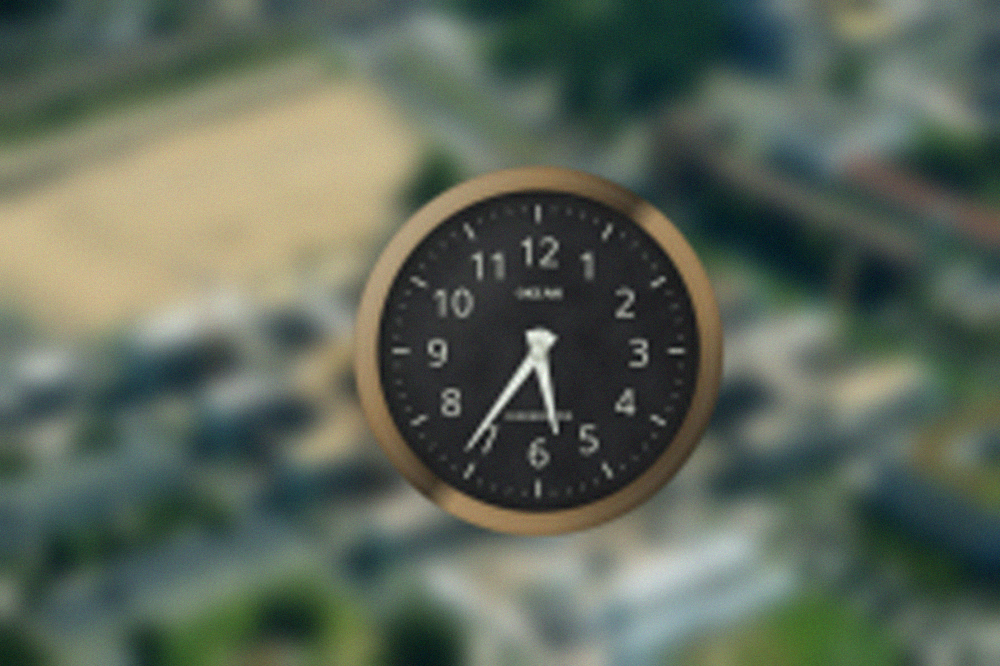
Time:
5:36
